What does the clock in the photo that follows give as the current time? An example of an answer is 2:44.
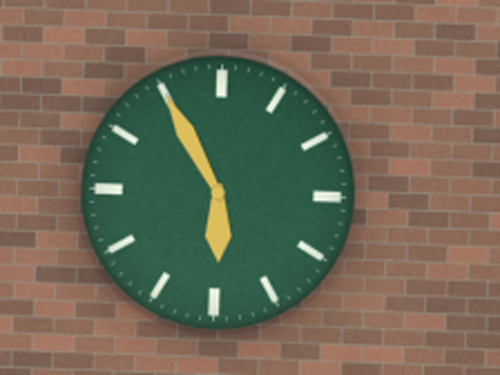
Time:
5:55
